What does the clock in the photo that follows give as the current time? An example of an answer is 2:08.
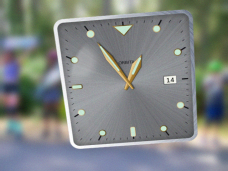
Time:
12:55
